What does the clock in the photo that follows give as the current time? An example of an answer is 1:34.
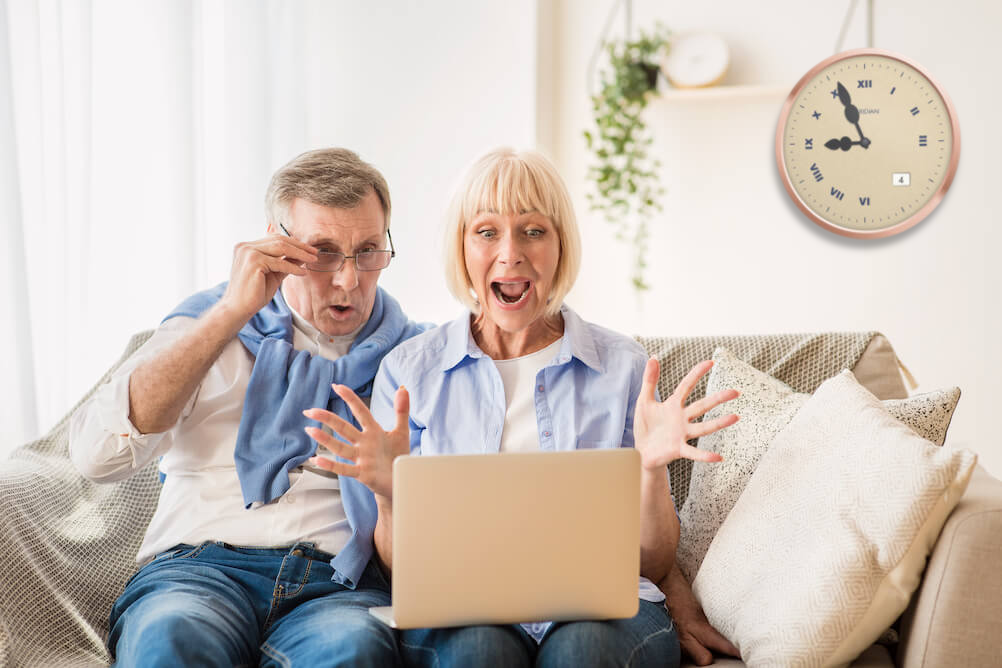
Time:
8:56
